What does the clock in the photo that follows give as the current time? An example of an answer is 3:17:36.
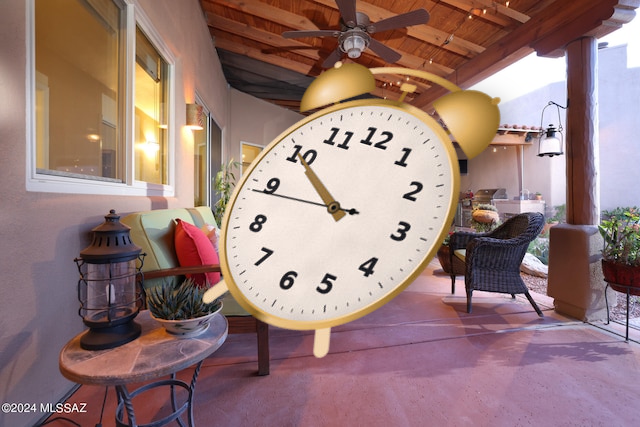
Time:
9:49:44
